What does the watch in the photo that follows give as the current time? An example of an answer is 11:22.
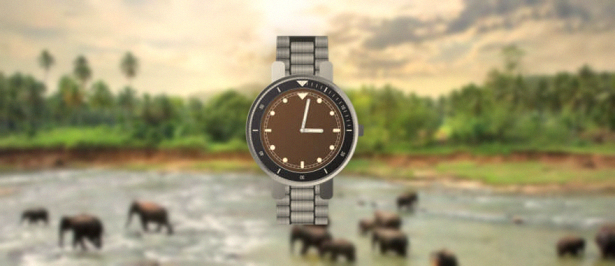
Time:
3:02
